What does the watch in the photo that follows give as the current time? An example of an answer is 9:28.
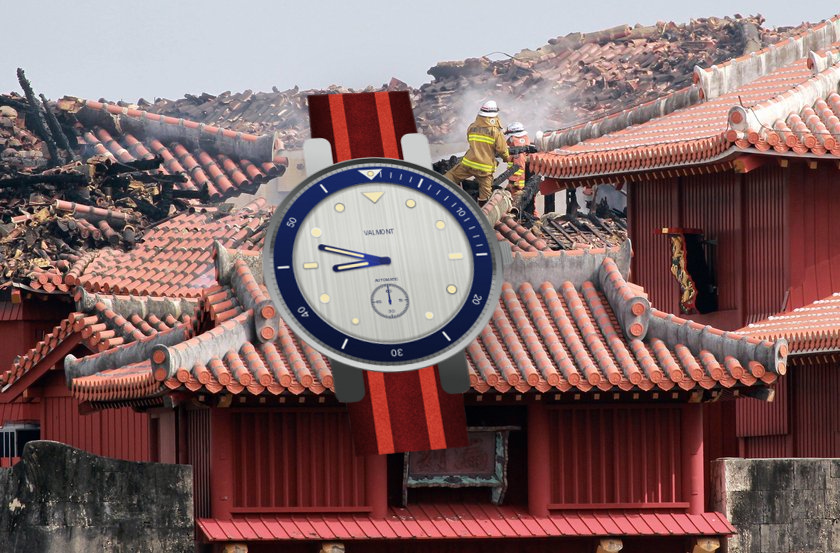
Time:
8:48
